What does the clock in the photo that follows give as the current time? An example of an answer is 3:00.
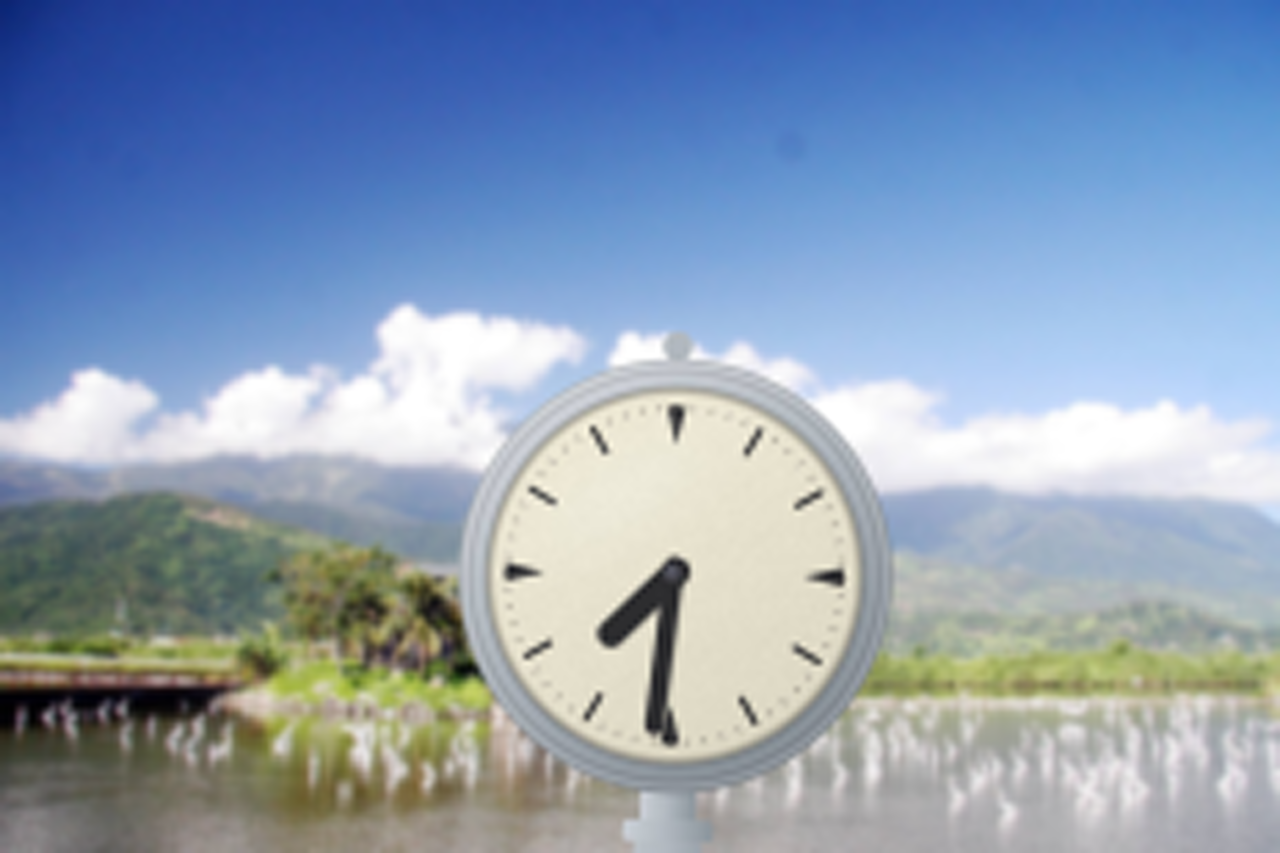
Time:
7:31
